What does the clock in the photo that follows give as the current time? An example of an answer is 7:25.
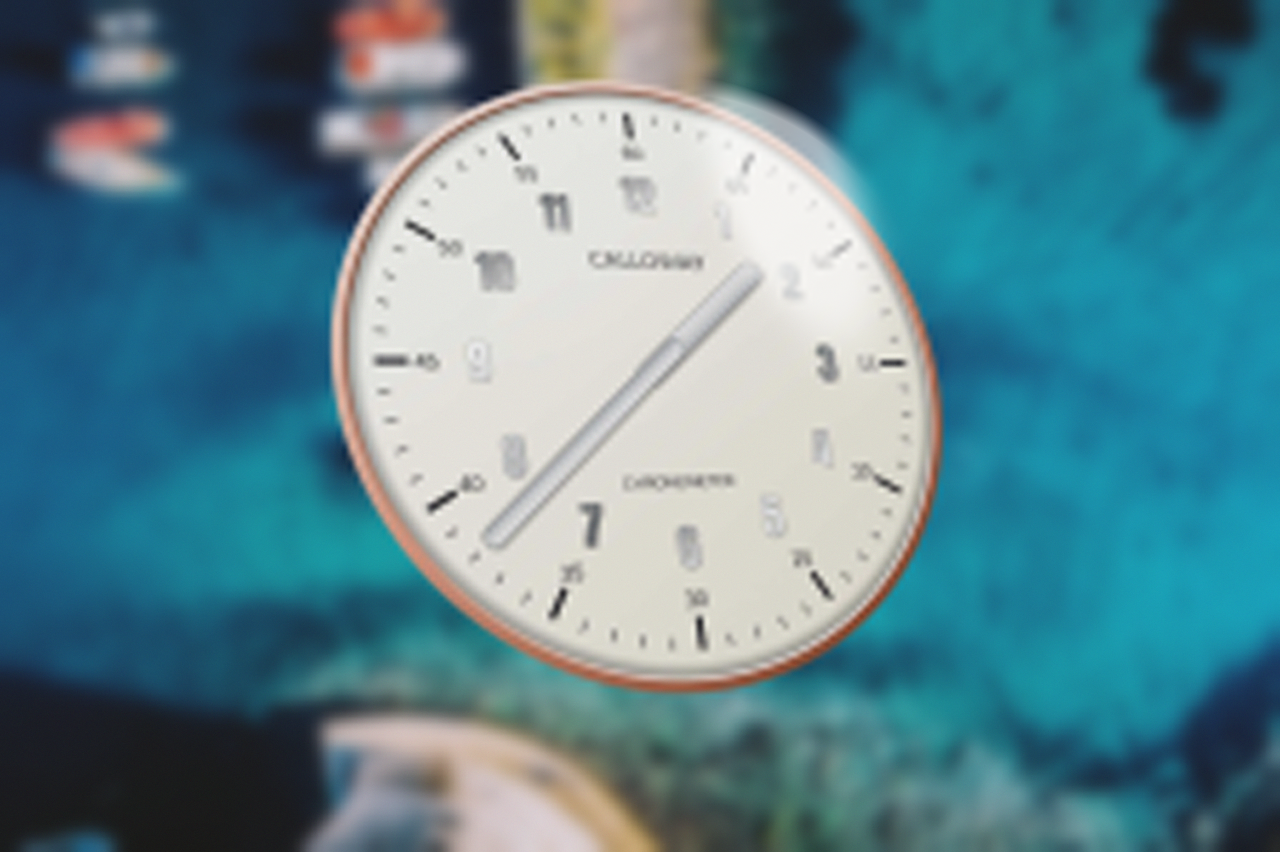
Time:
1:38
